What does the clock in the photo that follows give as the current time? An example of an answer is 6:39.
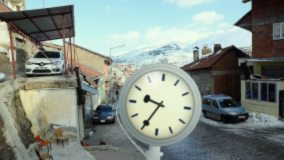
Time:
9:35
